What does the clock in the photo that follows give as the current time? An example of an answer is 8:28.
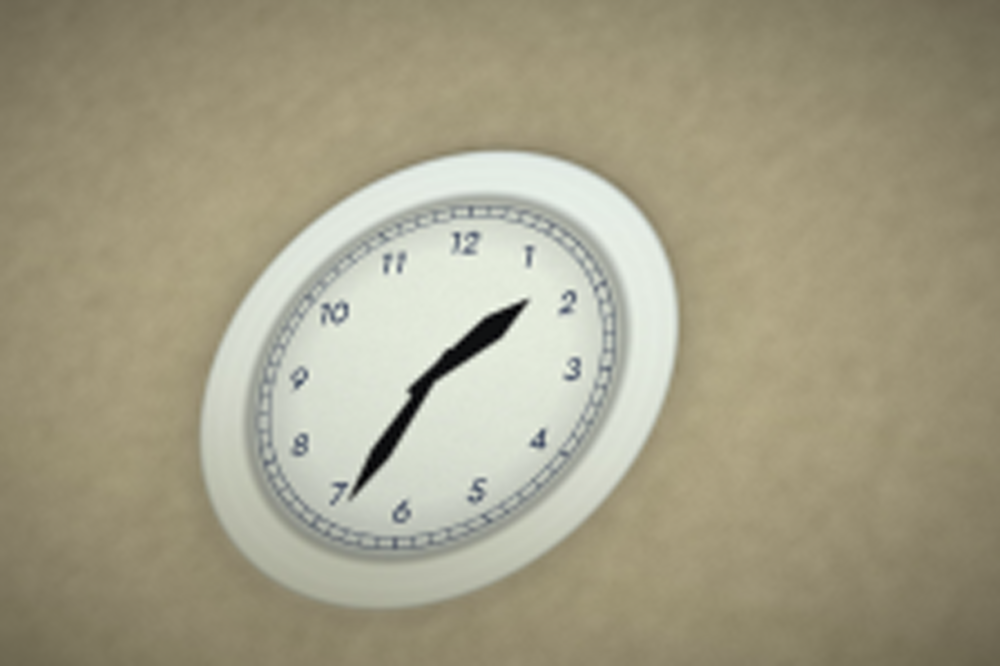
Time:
1:34
